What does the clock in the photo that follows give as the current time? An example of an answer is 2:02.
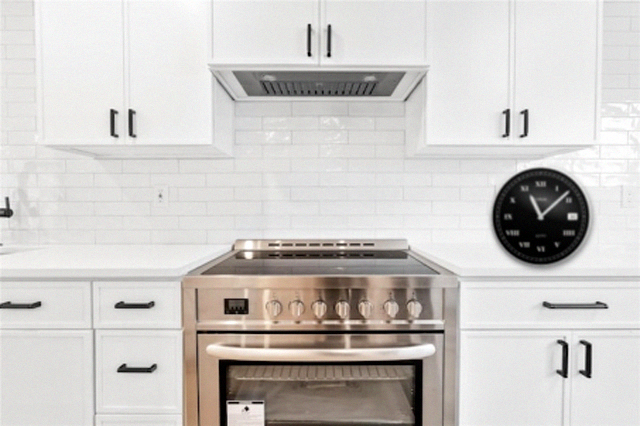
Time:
11:08
